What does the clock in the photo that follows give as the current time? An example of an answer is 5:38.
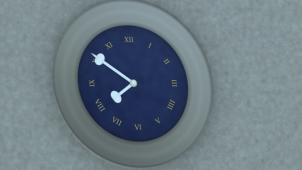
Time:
7:51
